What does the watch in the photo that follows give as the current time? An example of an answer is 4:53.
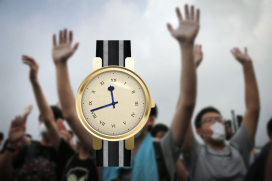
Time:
11:42
